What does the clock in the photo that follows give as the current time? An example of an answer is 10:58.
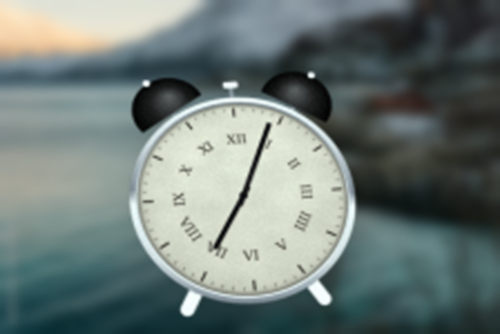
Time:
7:04
